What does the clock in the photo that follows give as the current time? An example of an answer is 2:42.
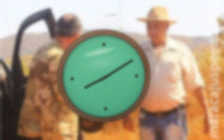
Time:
8:10
